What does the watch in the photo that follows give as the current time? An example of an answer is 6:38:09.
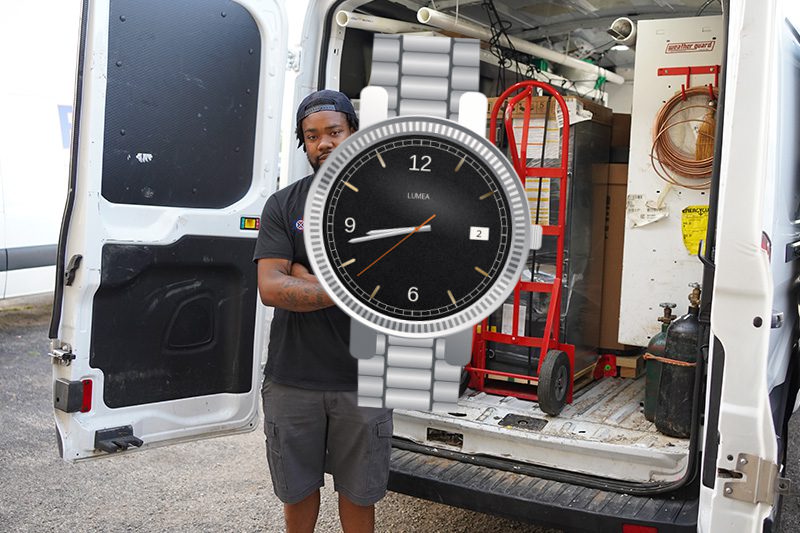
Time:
8:42:38
